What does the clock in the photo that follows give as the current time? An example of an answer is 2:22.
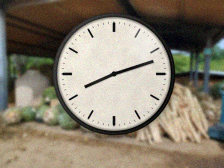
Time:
8:12
